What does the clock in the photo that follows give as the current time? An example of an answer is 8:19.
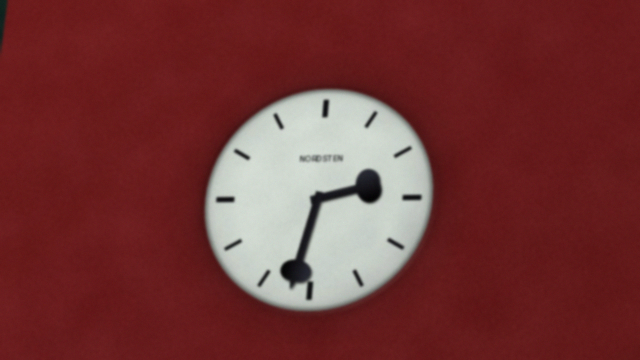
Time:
2:32
